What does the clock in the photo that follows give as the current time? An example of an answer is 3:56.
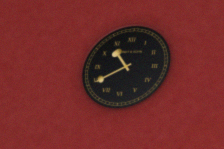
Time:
10:40
